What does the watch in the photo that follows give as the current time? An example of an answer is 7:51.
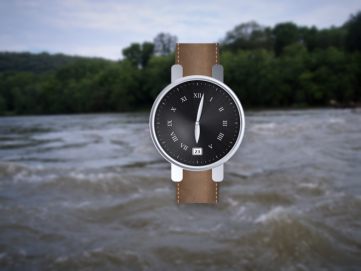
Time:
6:02
